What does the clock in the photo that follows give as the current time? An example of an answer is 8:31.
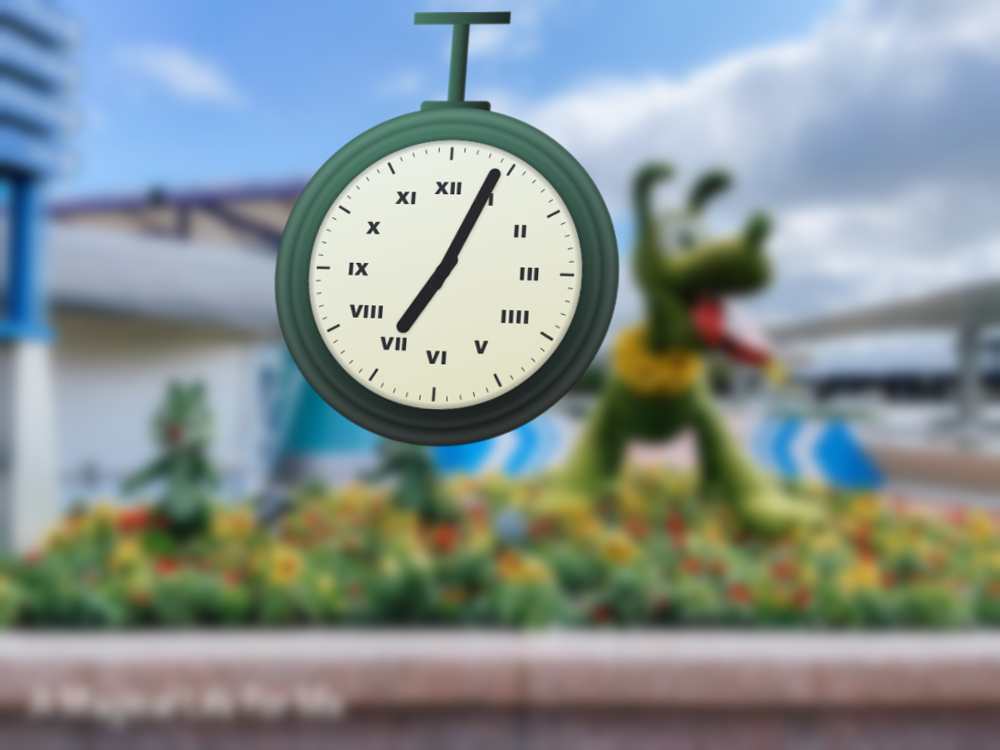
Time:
7:04
